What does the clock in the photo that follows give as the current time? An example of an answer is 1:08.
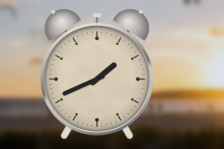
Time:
1:41
